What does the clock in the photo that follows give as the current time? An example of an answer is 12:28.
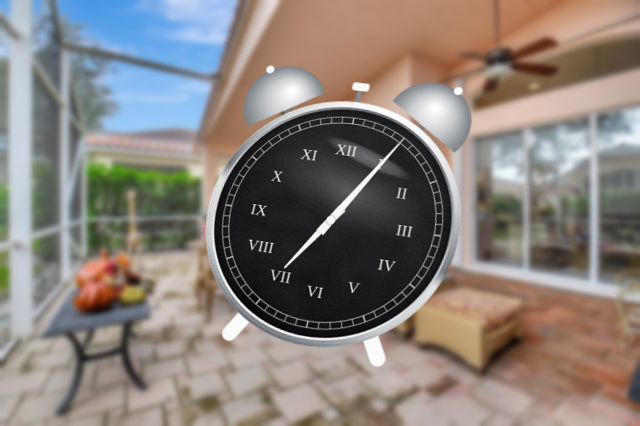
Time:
7:05
